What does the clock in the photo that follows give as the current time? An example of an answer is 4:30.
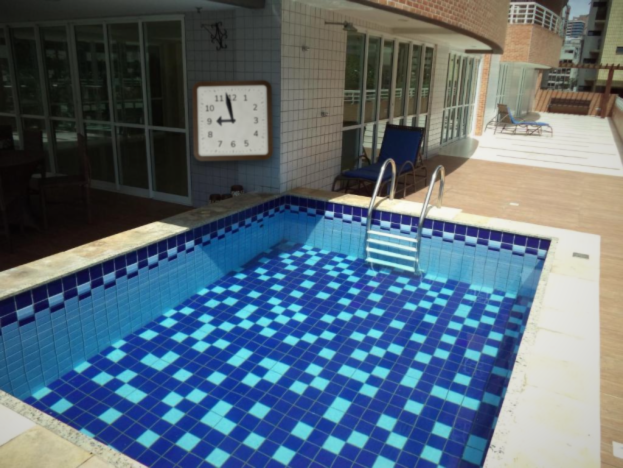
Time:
8:58
